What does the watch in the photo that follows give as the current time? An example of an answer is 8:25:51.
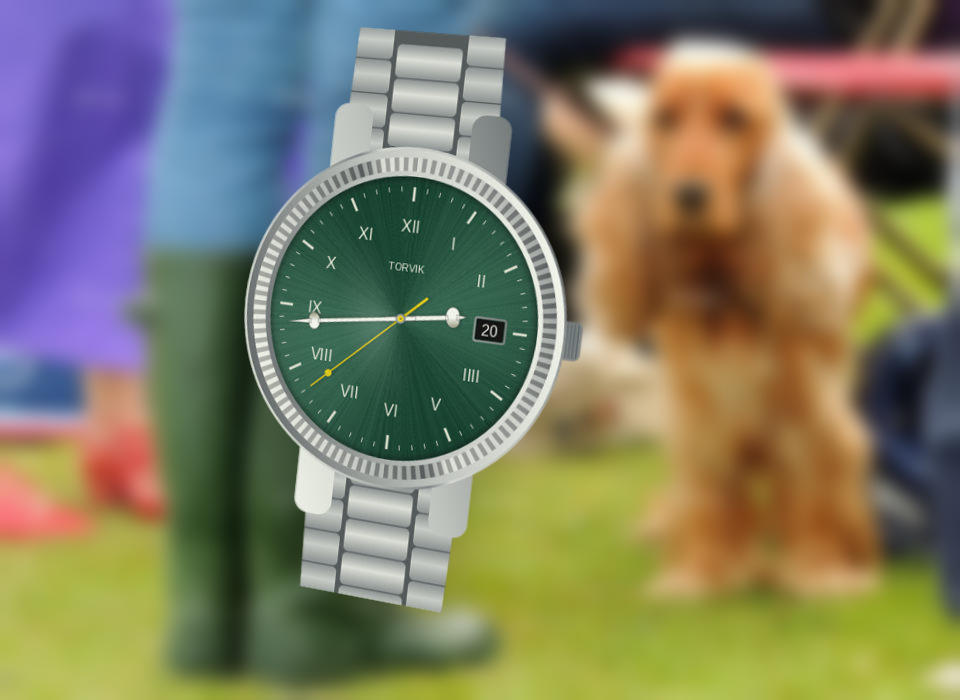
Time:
2:43:38
